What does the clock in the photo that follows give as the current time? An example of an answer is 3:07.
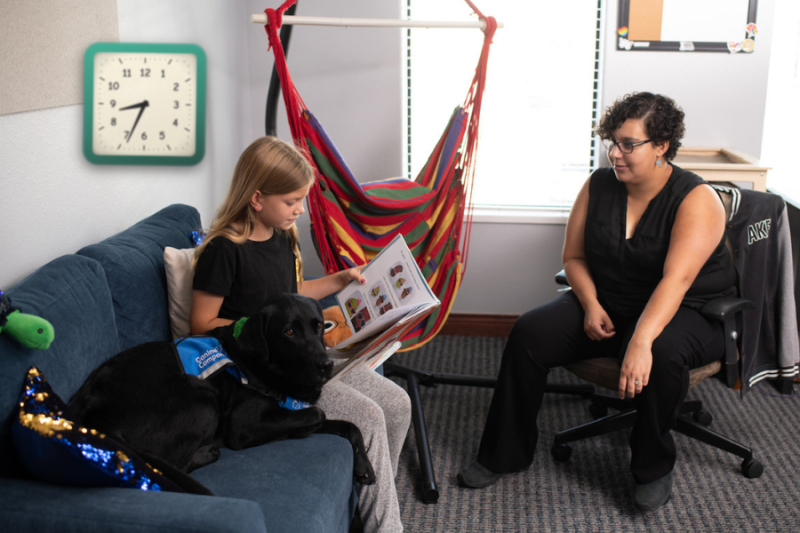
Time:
8:34
